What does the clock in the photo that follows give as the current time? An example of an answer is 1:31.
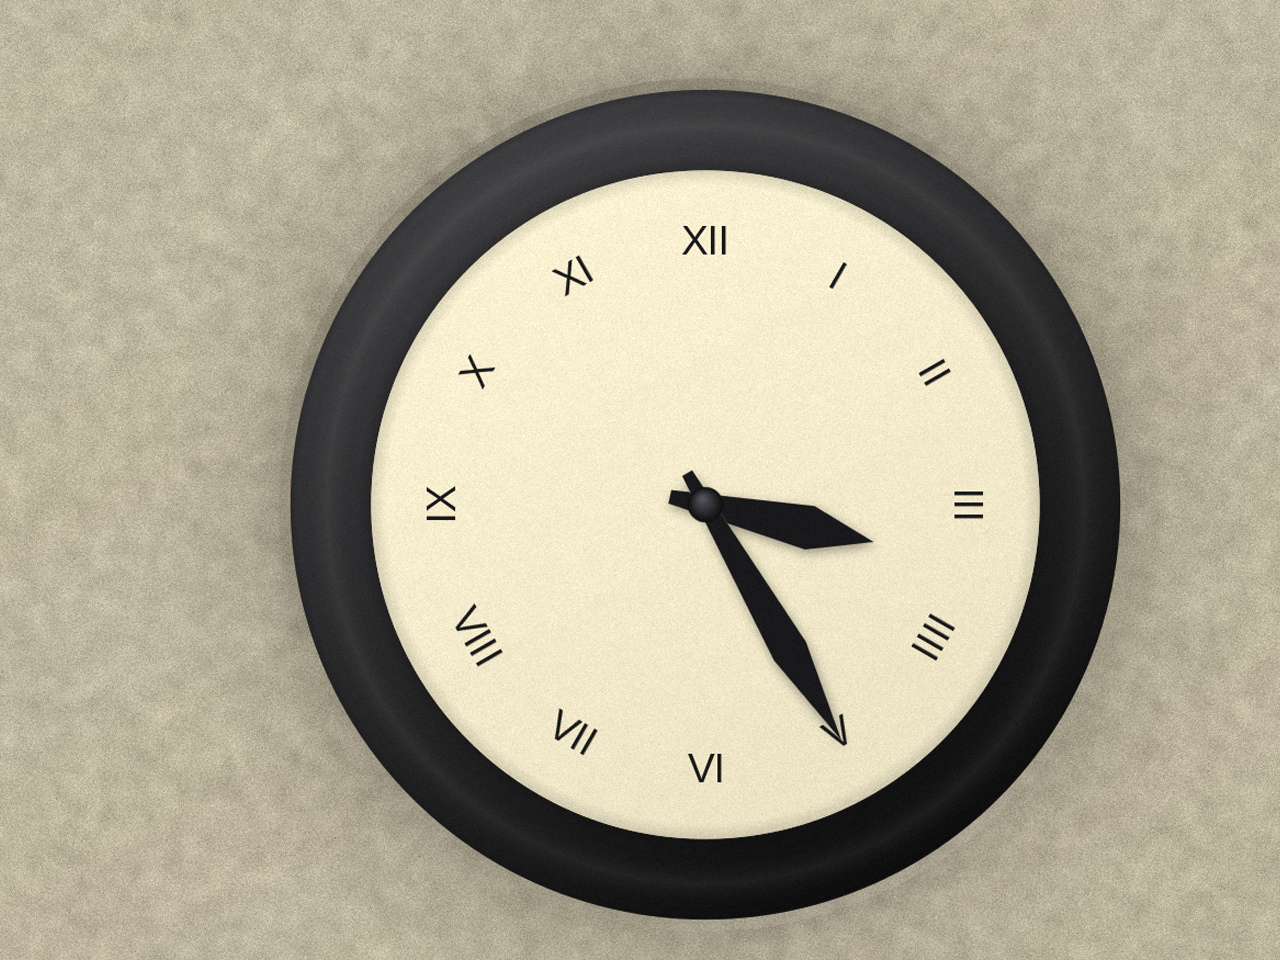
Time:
3:25
